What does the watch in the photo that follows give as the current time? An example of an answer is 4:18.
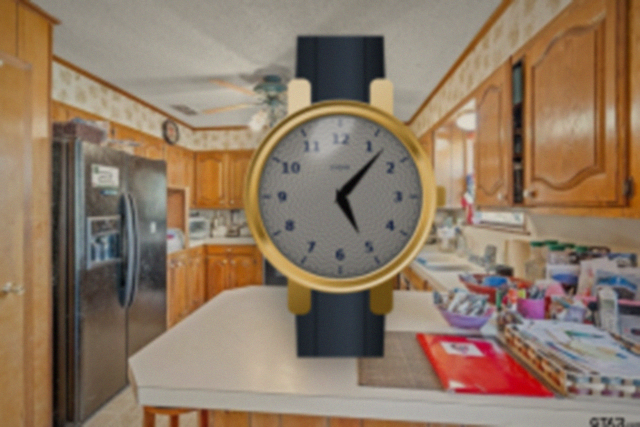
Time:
5:07
